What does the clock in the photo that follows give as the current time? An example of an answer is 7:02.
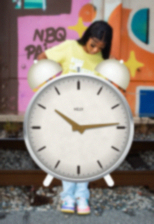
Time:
10:14
